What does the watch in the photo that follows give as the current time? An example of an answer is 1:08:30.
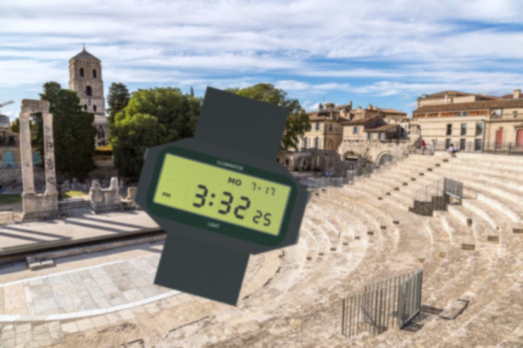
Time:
3:32:25
